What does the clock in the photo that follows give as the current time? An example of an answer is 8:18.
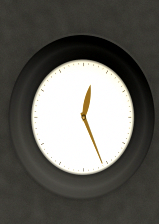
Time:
12:26
